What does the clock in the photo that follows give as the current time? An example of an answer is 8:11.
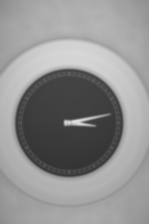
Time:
3:13
